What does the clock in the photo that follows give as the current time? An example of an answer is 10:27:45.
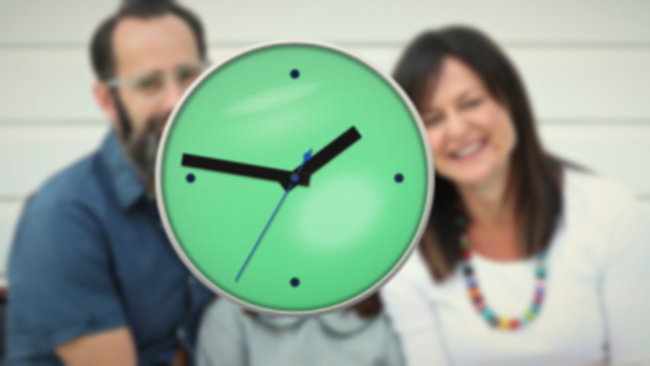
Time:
1:46:35
